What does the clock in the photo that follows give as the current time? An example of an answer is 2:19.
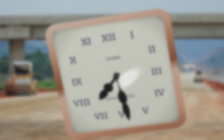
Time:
7:29
